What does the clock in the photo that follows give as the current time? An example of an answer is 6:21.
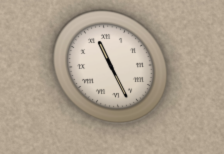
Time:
11:27
